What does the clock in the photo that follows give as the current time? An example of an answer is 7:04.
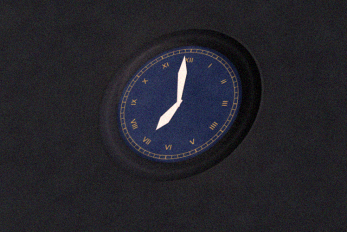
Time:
6:59
